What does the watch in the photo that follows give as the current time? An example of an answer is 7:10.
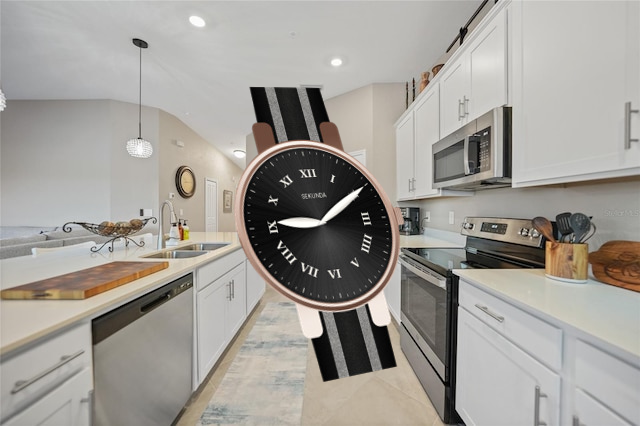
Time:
9:10
